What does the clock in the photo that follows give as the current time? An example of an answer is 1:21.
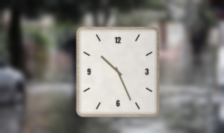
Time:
10:26
